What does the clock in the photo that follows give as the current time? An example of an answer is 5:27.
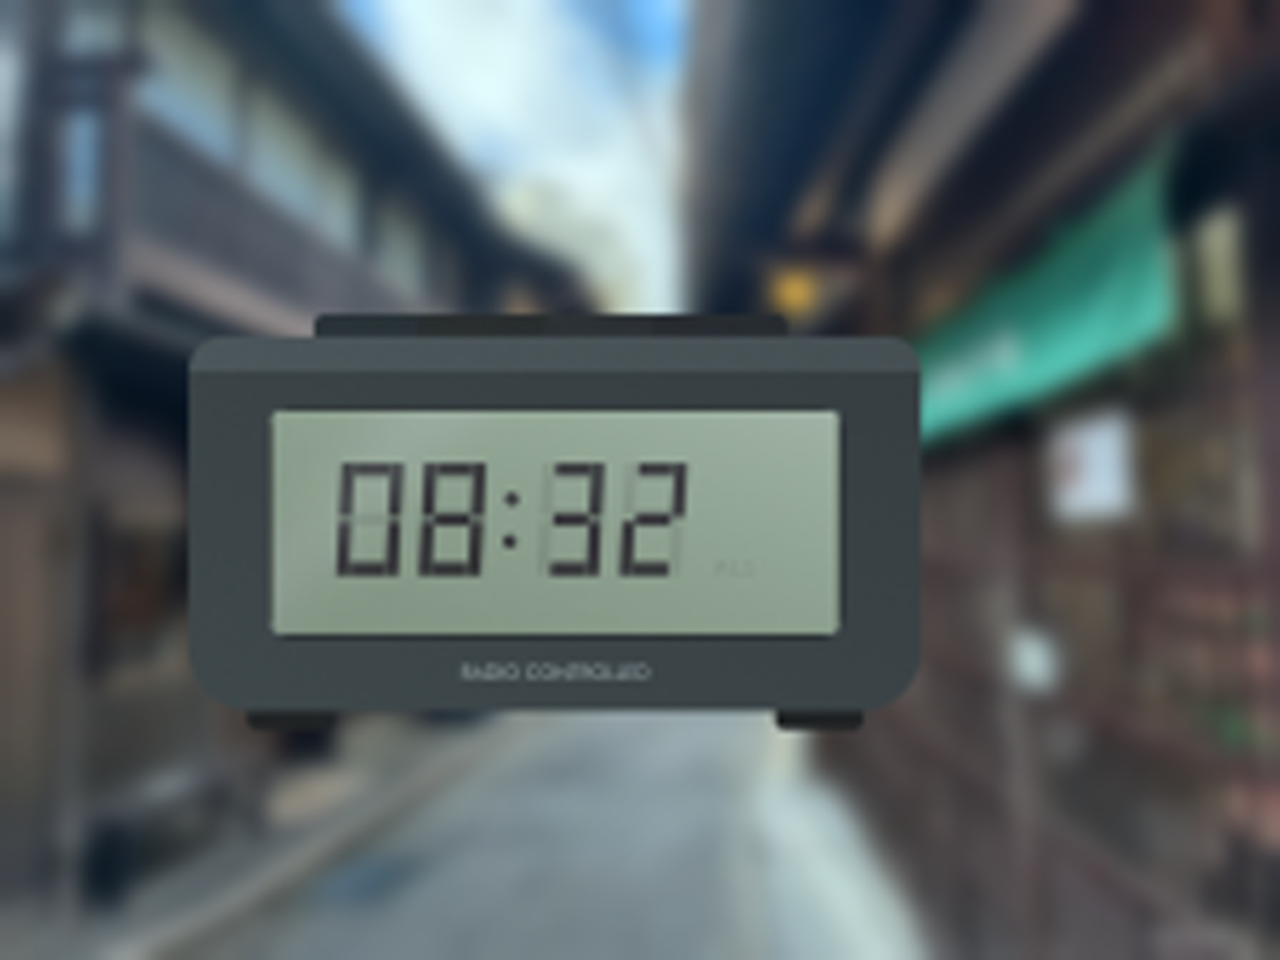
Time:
8:32
